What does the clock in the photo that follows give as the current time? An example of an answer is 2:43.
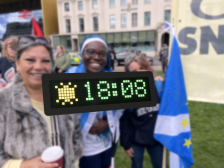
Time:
18:08
